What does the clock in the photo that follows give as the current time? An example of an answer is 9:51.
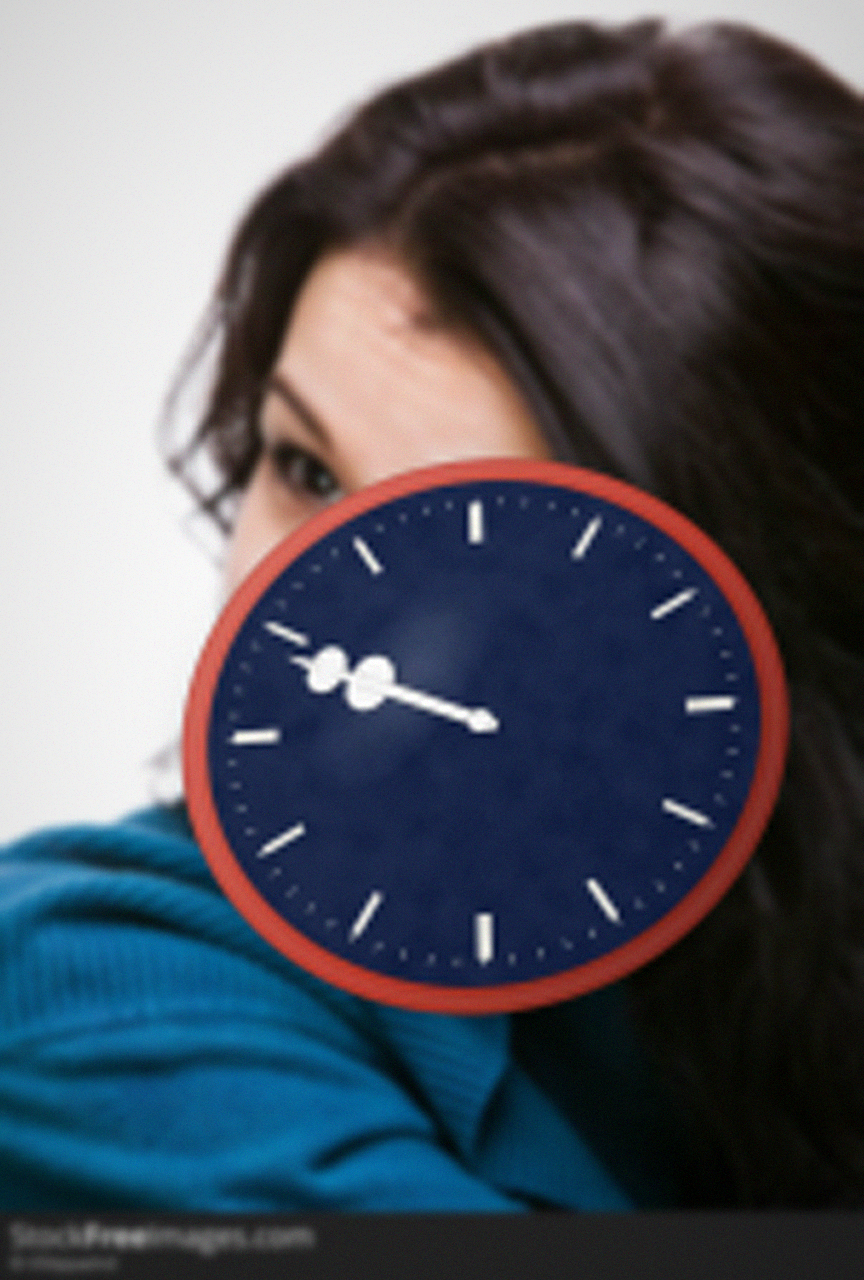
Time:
9:49
